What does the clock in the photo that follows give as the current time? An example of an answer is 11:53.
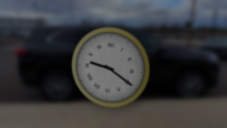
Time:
9:20
